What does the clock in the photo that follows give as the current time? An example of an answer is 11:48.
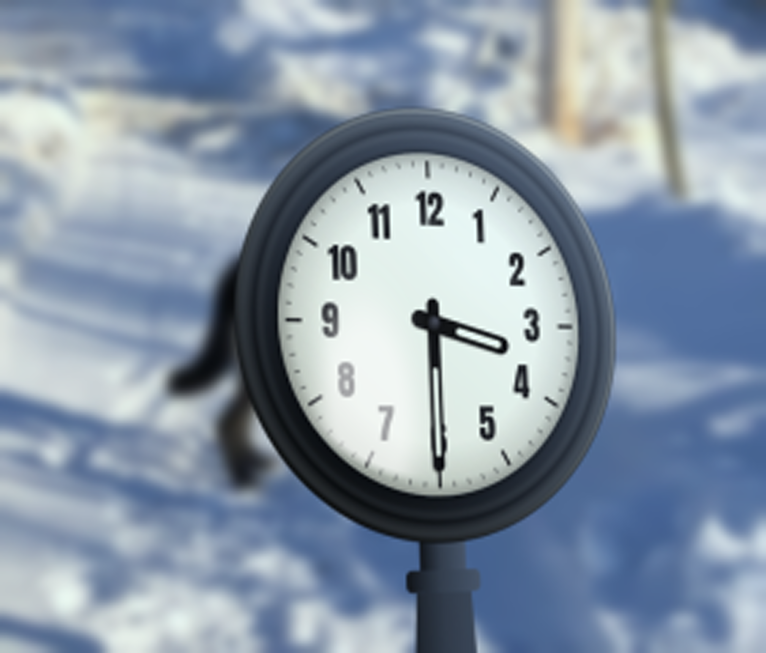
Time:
3:30
